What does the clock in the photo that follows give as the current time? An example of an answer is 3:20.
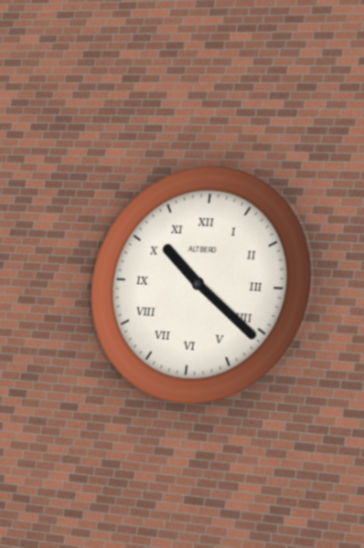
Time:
10:21
